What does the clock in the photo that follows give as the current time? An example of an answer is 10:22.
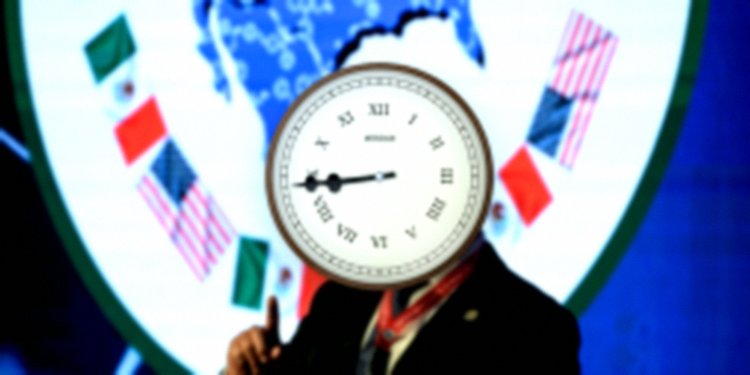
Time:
8:44
